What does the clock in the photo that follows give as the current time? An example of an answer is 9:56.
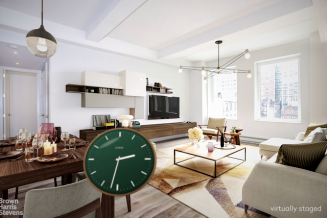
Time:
2:32
